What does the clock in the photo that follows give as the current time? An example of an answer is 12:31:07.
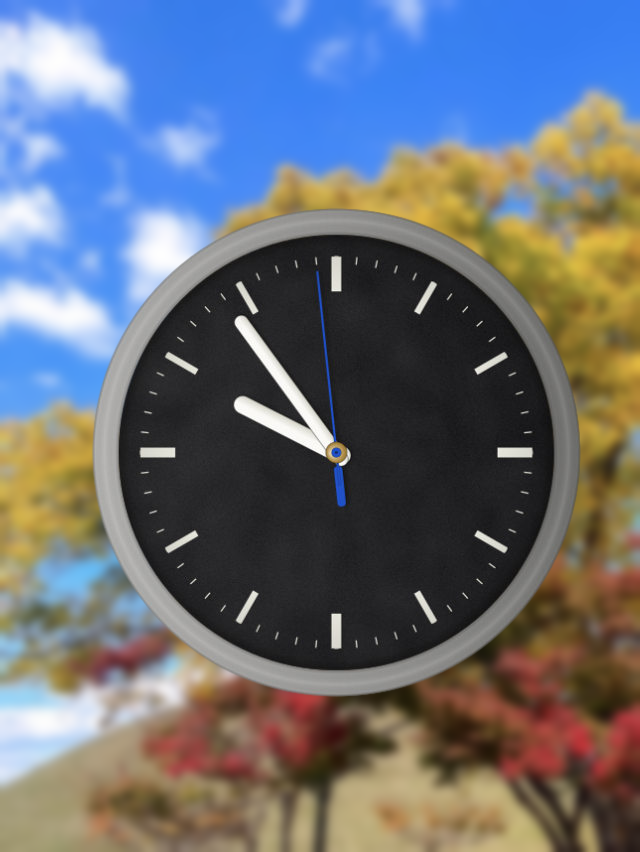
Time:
9:53:59
